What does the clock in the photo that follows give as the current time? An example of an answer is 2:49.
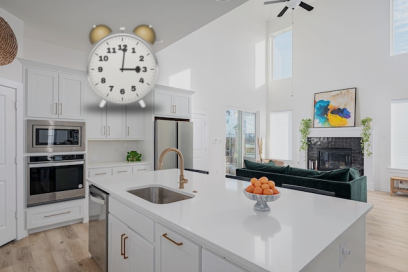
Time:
3:01
